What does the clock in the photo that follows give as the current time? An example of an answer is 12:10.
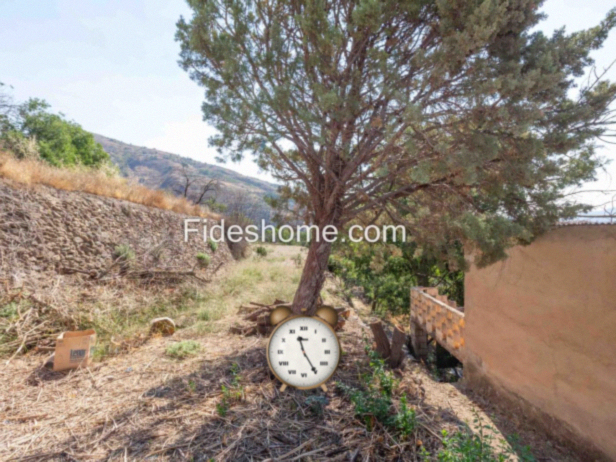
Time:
11:25
